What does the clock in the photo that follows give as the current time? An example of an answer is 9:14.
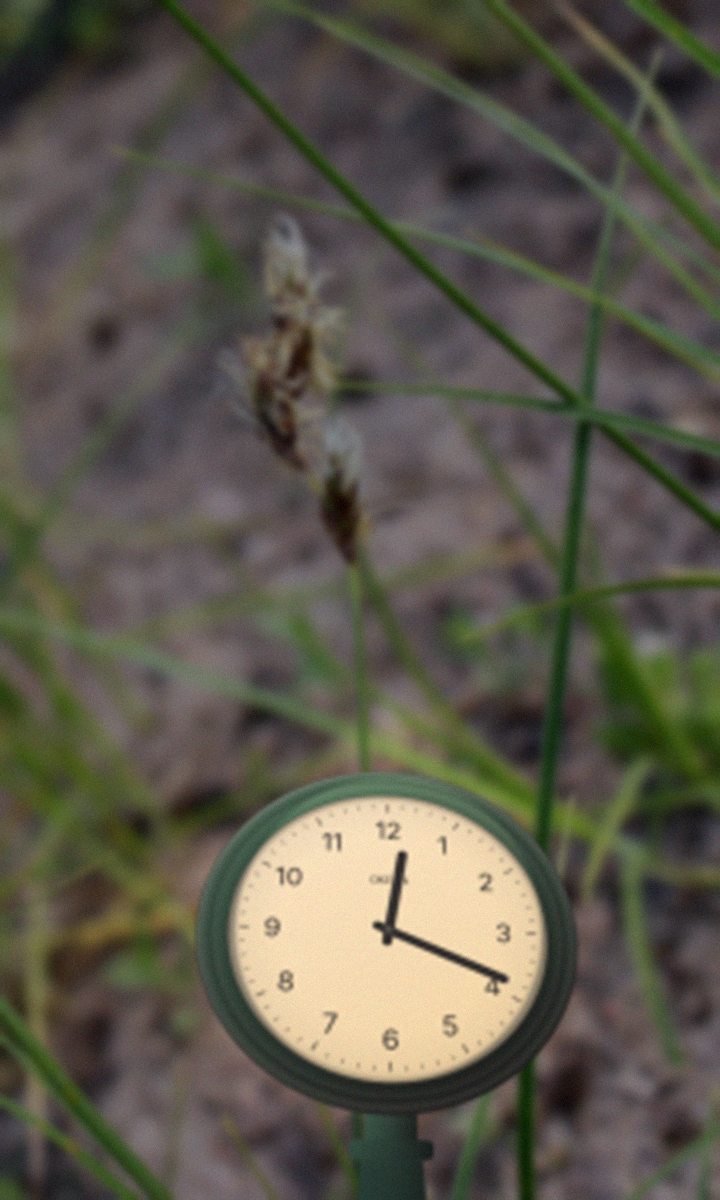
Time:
12:19
